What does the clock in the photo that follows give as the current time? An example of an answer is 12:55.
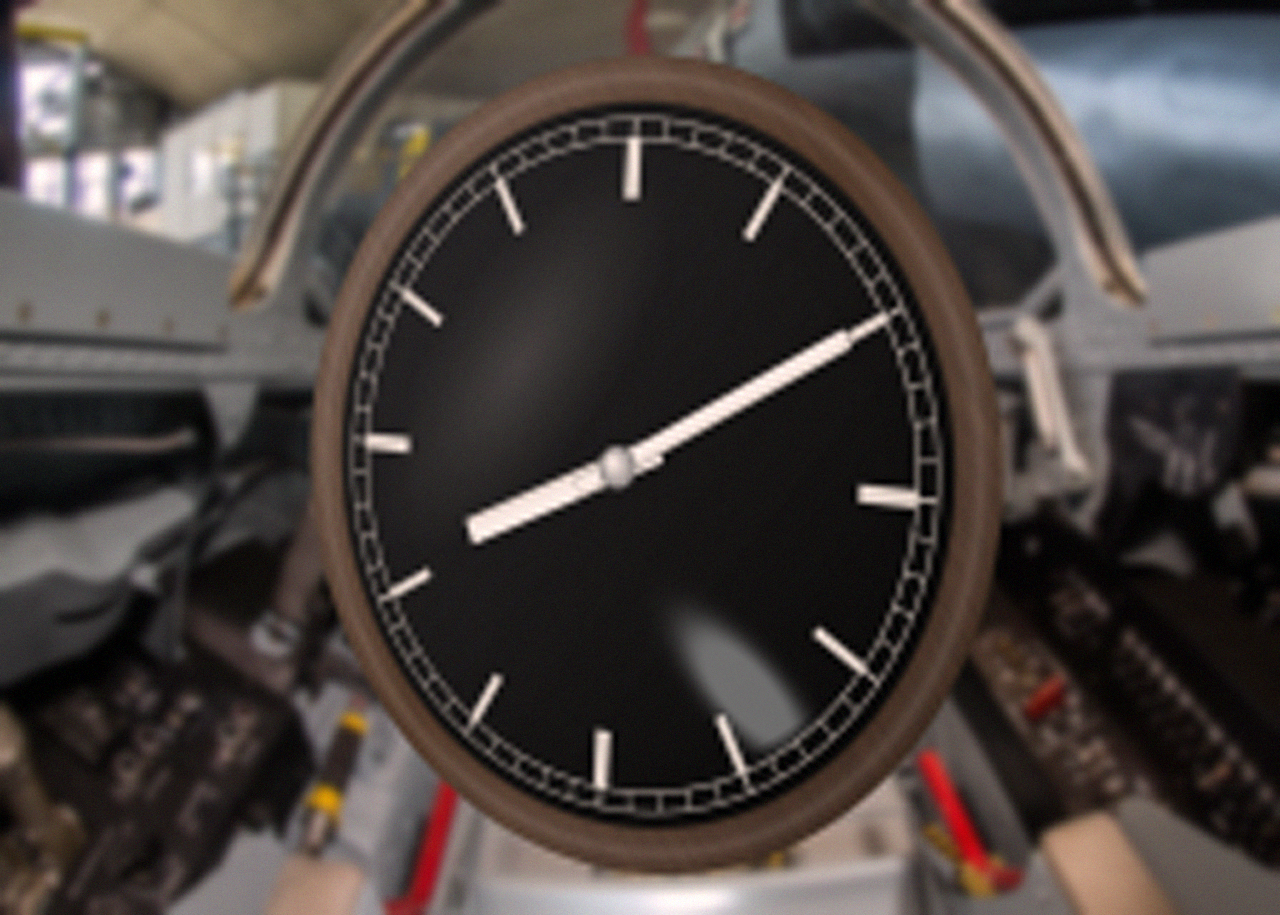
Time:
8:10
